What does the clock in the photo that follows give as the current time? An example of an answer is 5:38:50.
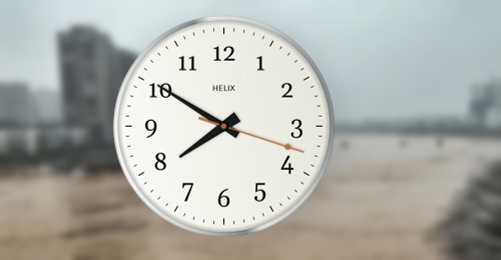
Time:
7:50:18
